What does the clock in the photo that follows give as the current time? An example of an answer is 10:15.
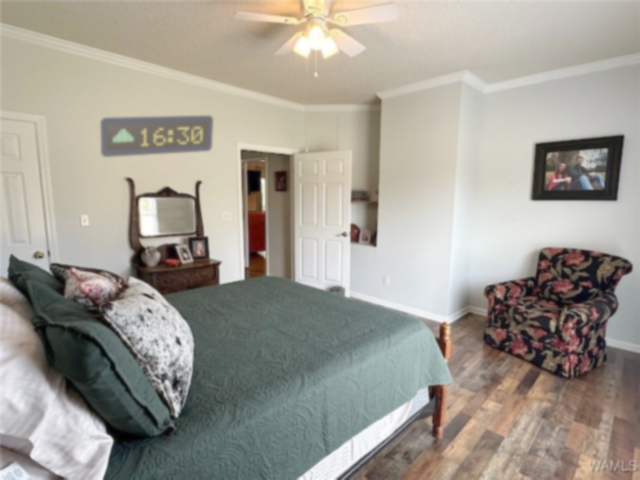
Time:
16:30
